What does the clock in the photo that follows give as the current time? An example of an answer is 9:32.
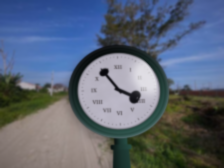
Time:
3:54
